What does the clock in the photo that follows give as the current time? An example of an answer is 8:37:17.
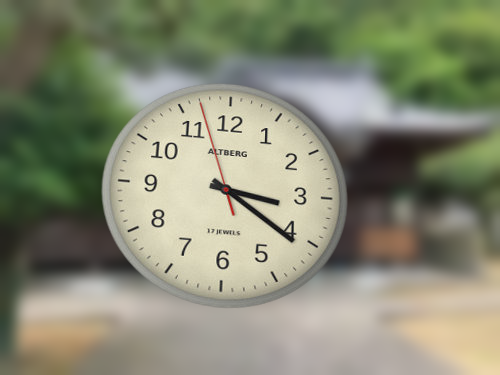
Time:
3:20:57
